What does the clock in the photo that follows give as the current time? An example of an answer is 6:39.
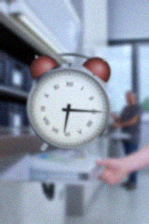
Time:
6:15
